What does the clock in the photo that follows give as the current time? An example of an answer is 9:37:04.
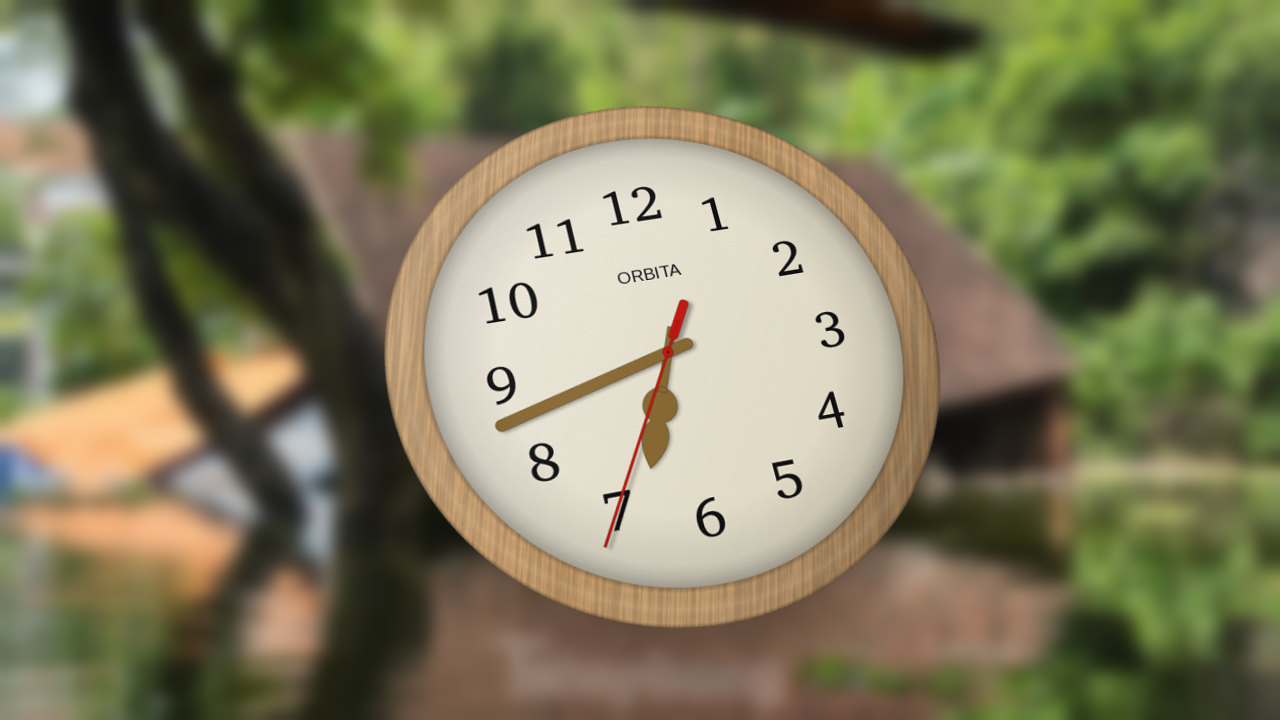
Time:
6:42:35
